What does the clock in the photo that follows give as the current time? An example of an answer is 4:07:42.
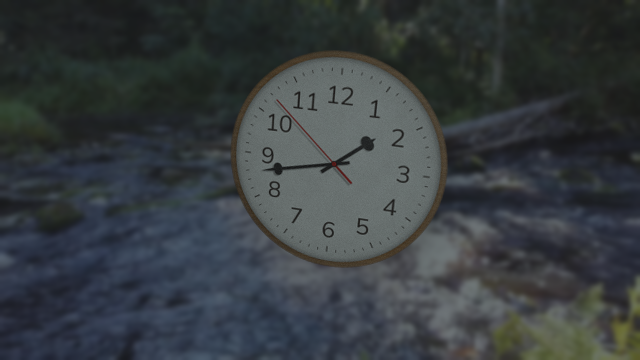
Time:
1:42:52
